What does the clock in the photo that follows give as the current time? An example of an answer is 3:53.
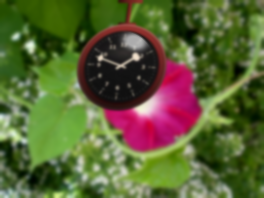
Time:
1:48
